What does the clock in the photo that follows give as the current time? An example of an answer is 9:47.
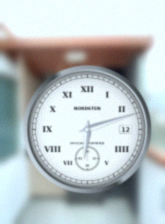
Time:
6:12
